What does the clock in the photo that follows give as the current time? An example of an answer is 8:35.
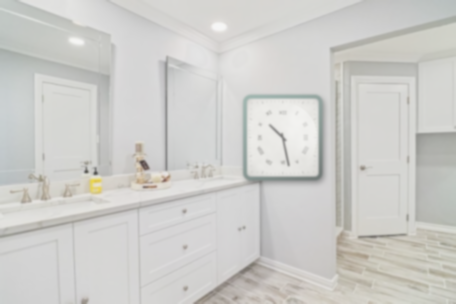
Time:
10:28
